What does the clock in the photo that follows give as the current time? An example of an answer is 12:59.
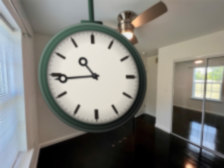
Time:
10:44
